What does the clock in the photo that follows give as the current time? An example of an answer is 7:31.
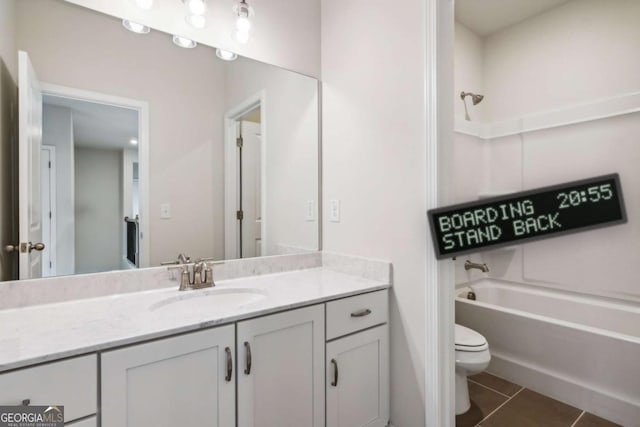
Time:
20:55
